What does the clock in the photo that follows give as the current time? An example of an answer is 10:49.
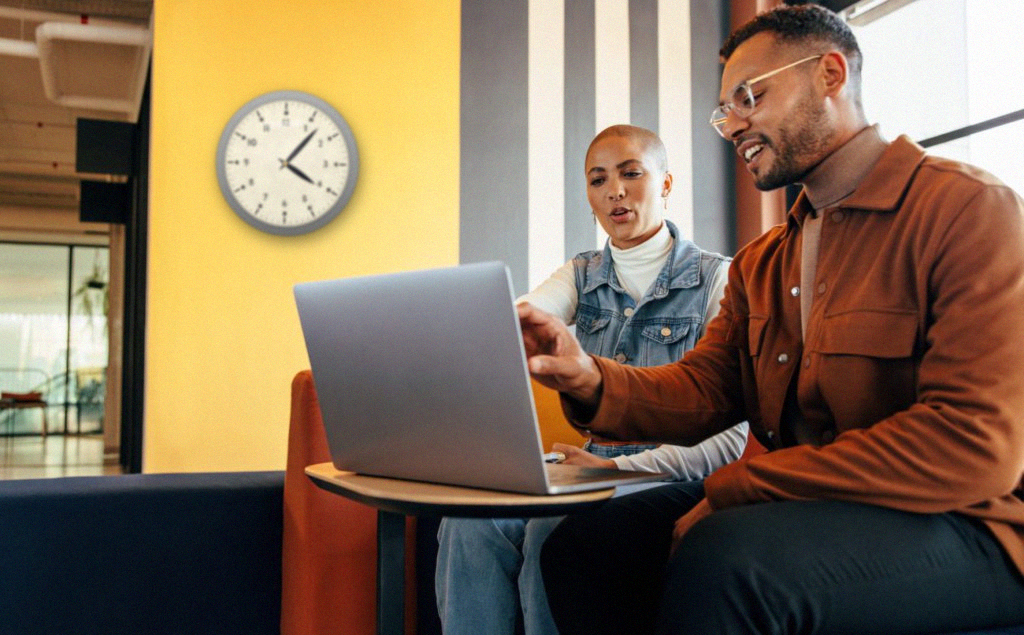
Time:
4:07
